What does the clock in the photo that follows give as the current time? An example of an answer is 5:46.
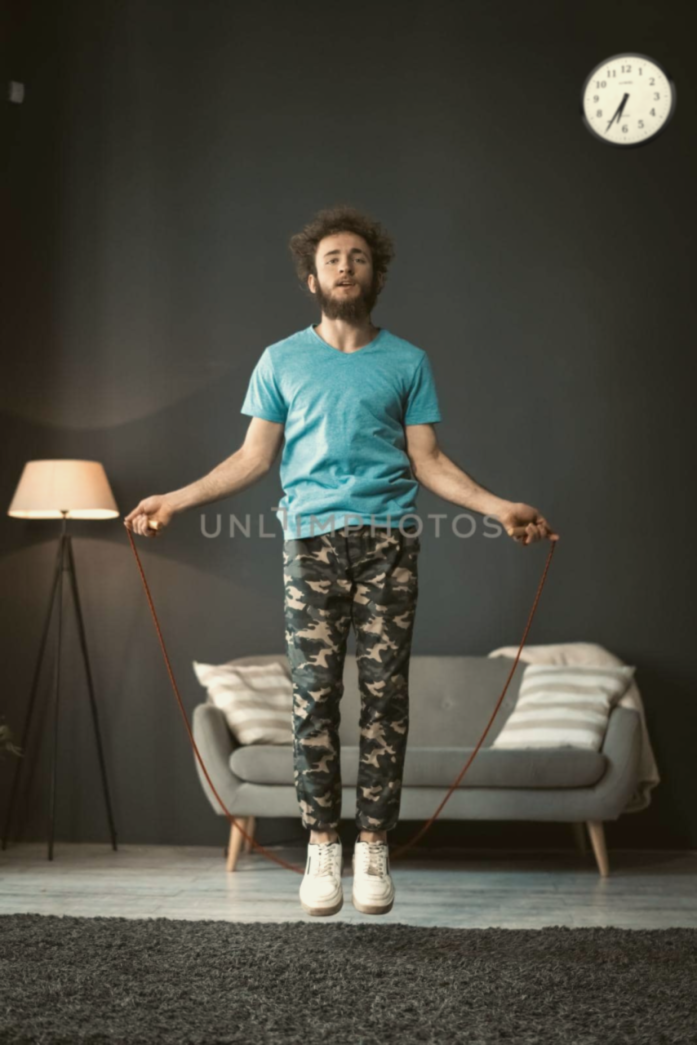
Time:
6:35
